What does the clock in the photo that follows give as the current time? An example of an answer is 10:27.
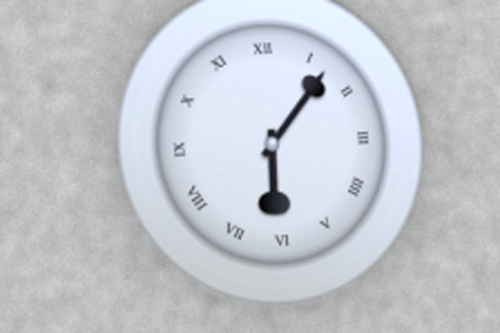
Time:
6:07
